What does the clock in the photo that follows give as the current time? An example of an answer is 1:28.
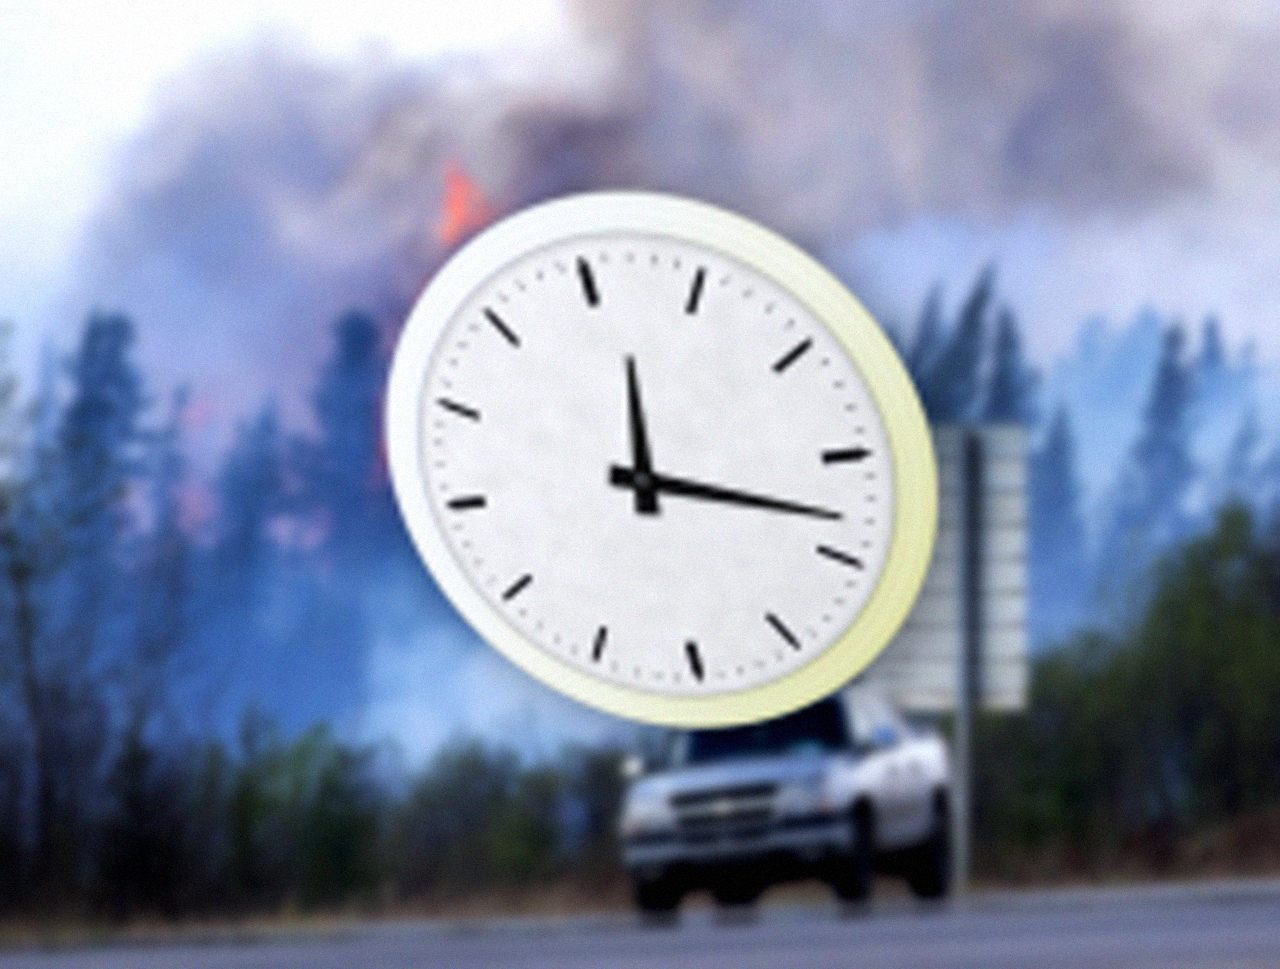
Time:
12:18
